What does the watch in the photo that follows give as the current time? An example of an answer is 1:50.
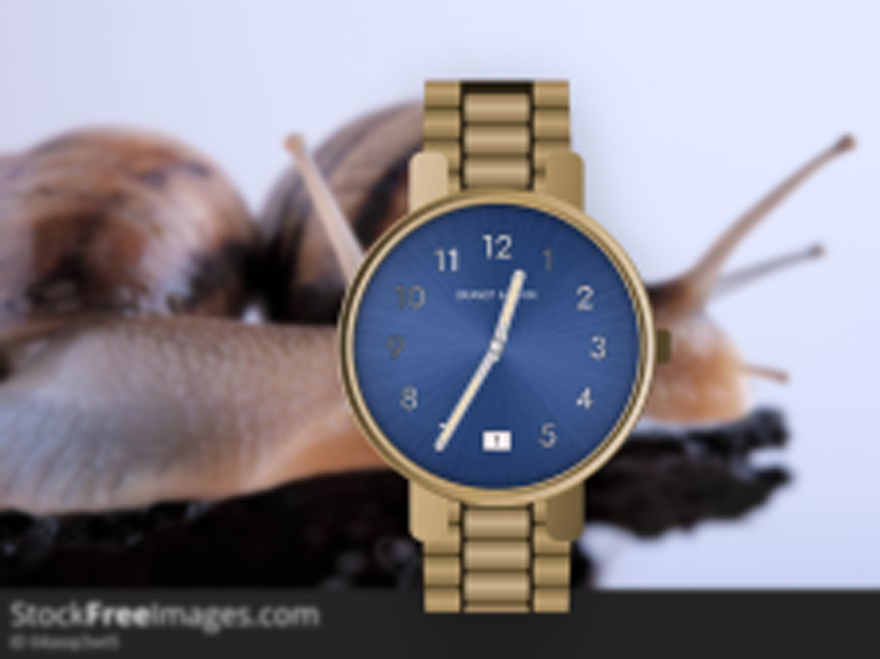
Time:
12:35
